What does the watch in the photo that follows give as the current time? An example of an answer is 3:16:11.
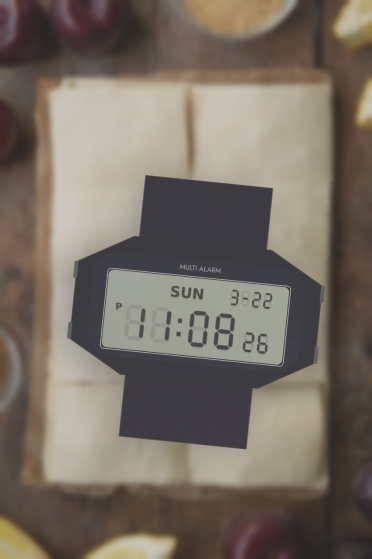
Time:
11:08:26
